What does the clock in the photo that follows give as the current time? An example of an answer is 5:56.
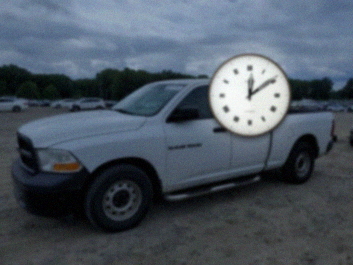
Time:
12:09
